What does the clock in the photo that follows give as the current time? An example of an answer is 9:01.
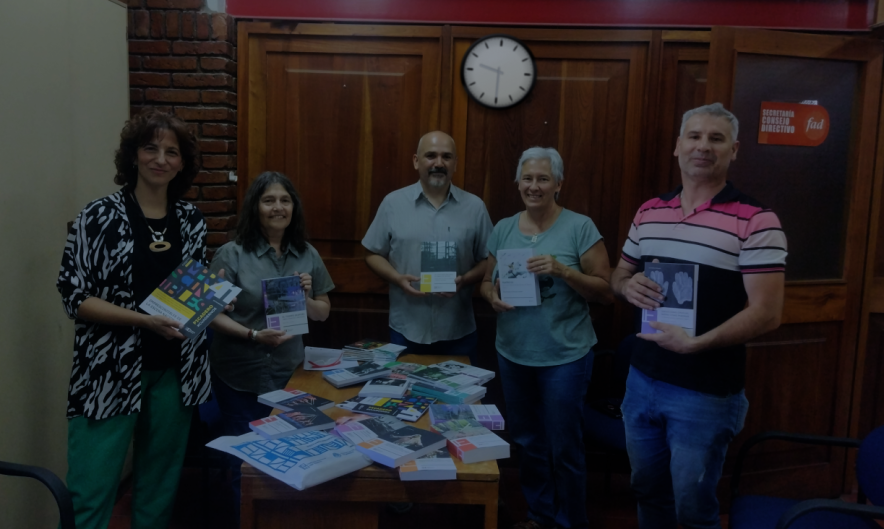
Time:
9:30
